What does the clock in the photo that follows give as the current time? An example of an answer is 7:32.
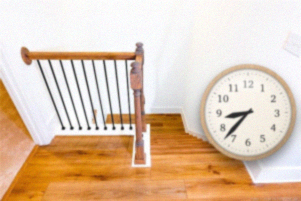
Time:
8:37
